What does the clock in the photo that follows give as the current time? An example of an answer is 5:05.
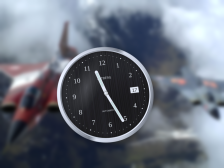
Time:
11:26
